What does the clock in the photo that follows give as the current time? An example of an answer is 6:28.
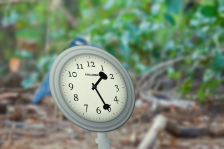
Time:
1:26
